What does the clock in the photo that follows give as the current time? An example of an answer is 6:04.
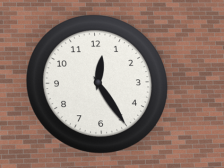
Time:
12:25
